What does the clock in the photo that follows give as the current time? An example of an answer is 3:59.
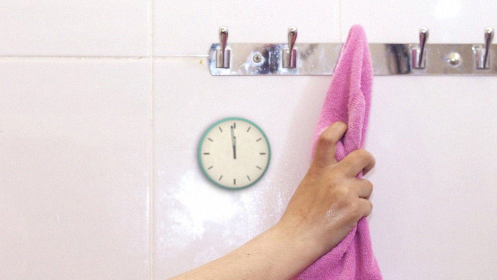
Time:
11:59
